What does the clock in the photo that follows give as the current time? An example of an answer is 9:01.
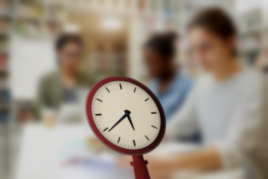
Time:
5:39
